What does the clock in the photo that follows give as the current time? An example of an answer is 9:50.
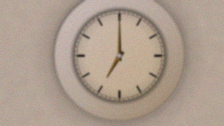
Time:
7:00
